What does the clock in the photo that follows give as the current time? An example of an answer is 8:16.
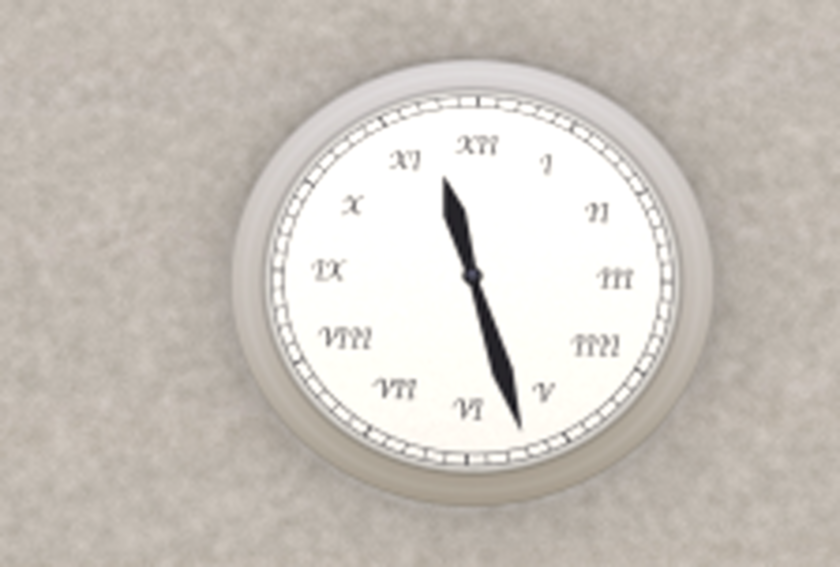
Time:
11:27
